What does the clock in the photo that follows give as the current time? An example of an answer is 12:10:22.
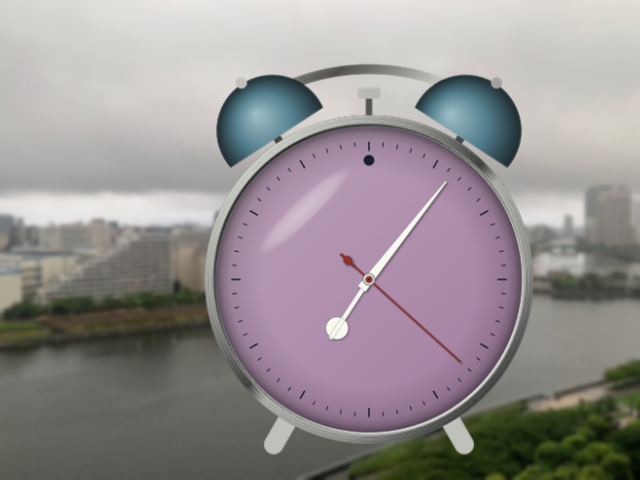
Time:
7:06:22
